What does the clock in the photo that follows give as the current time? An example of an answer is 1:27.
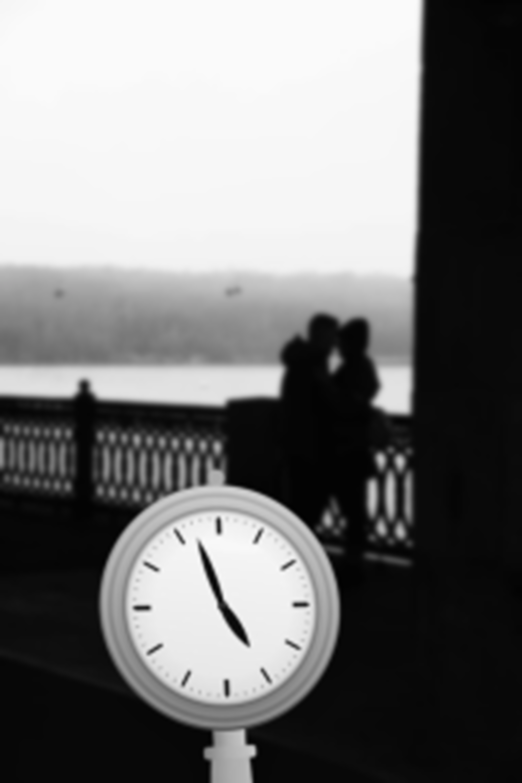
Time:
4:57
